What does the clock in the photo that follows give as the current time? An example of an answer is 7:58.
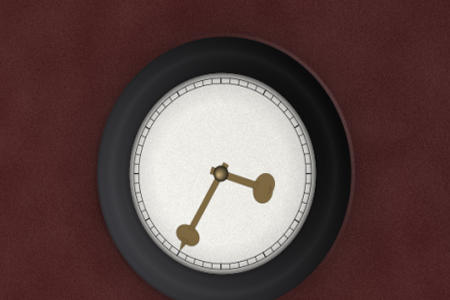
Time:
3:35
